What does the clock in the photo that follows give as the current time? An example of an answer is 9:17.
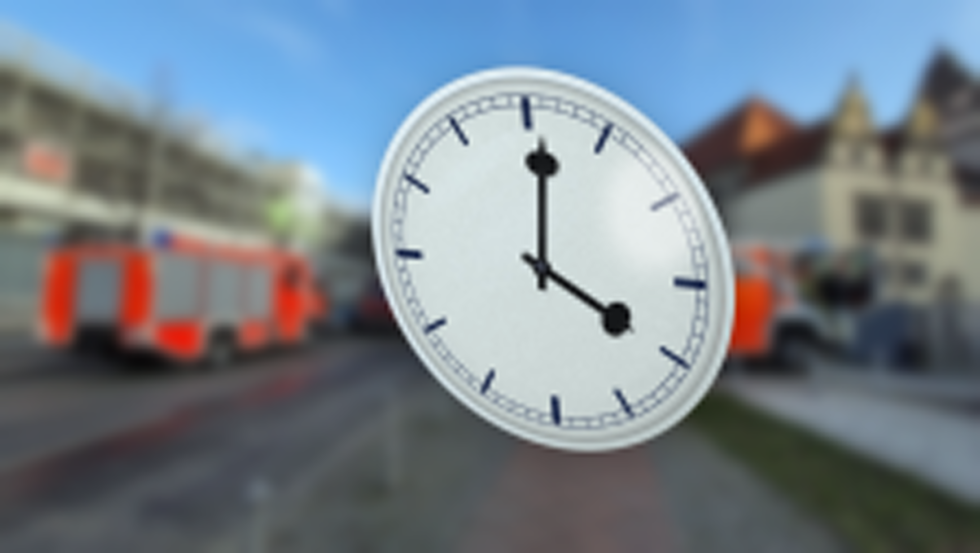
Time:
4:01
